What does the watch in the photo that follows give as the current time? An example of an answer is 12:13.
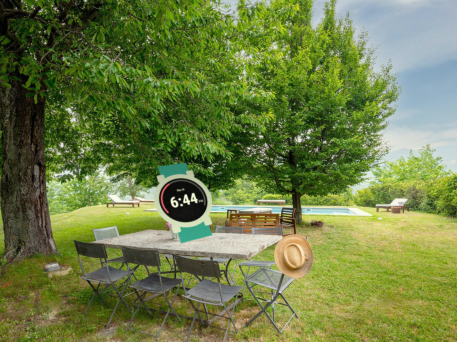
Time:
6:44
